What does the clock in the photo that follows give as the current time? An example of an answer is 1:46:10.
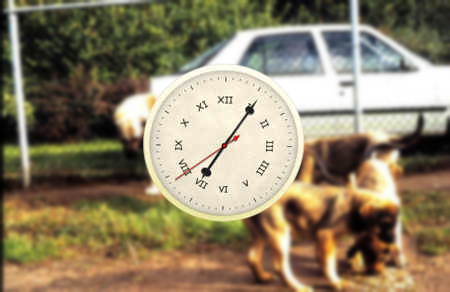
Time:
7:05:39
